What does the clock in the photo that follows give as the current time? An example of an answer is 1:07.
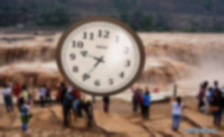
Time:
9:35
